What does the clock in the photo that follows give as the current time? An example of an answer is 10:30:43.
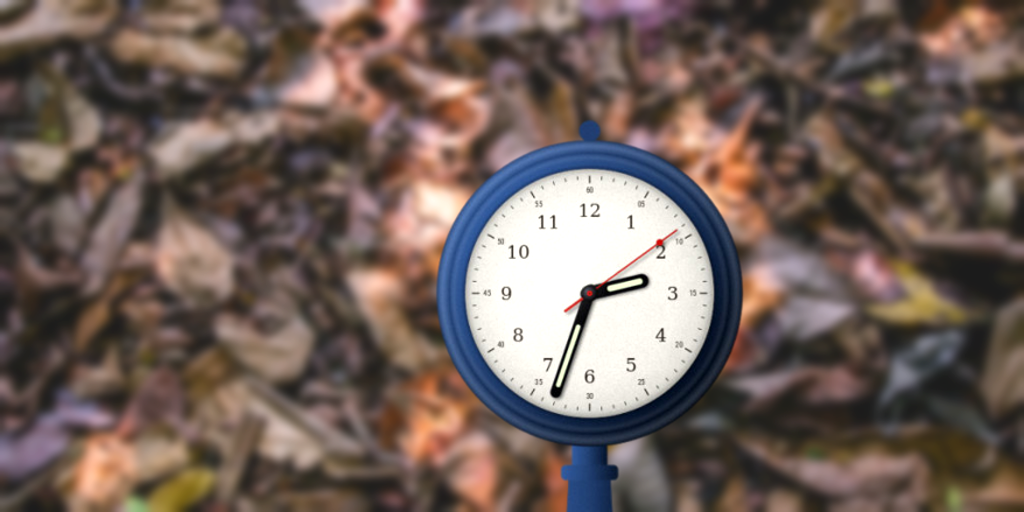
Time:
2:33:09
